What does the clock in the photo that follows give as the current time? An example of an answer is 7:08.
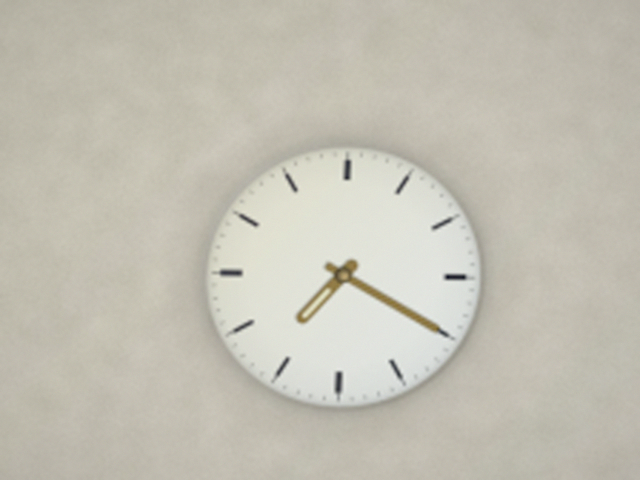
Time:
7:20
